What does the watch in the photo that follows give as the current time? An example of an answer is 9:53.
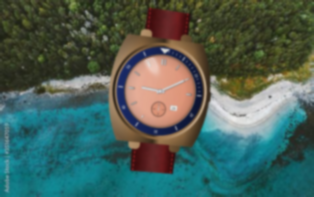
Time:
9:10
